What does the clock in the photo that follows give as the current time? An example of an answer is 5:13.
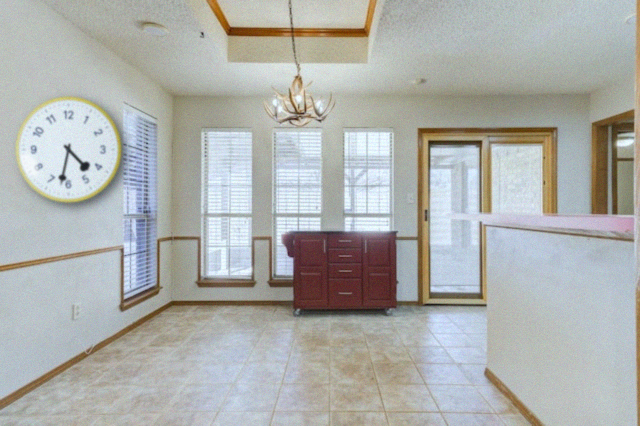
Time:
4:32
